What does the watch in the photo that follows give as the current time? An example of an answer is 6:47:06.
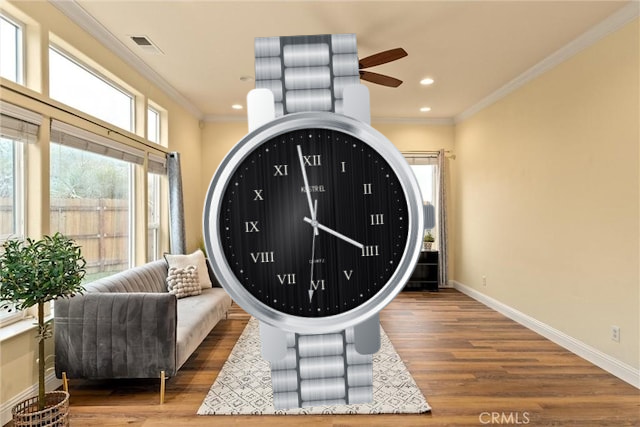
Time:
3:58:31
